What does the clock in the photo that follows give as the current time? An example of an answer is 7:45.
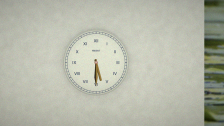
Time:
5:30
